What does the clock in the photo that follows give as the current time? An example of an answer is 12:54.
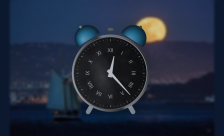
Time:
12:23
